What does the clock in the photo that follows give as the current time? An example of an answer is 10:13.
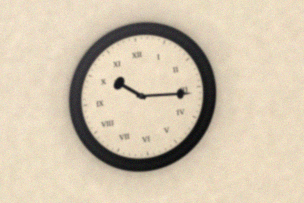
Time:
10:16
